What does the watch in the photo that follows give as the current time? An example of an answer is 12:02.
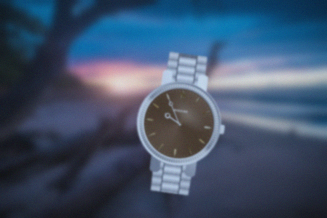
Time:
9:55
